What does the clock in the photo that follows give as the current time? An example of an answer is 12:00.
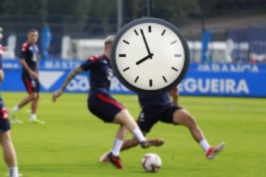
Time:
7:57
